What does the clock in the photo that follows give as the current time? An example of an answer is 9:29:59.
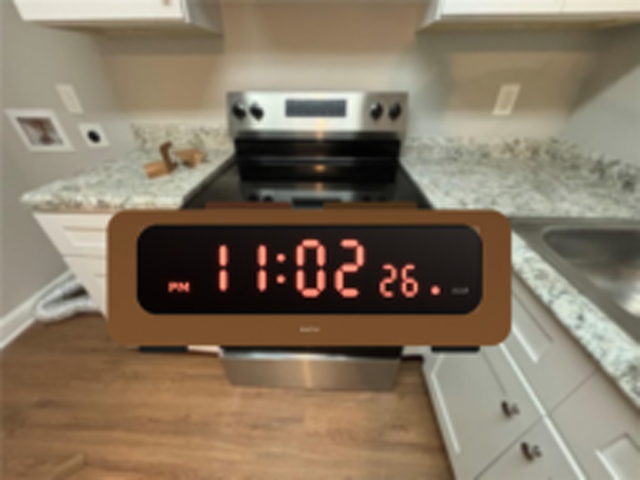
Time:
11:02:26
